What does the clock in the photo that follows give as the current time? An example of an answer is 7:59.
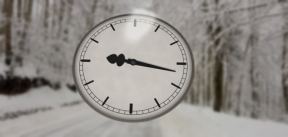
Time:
9:17
